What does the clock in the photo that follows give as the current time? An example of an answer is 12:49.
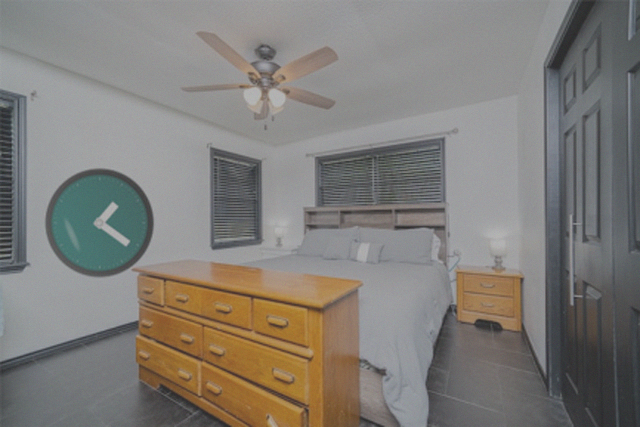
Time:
1:21
